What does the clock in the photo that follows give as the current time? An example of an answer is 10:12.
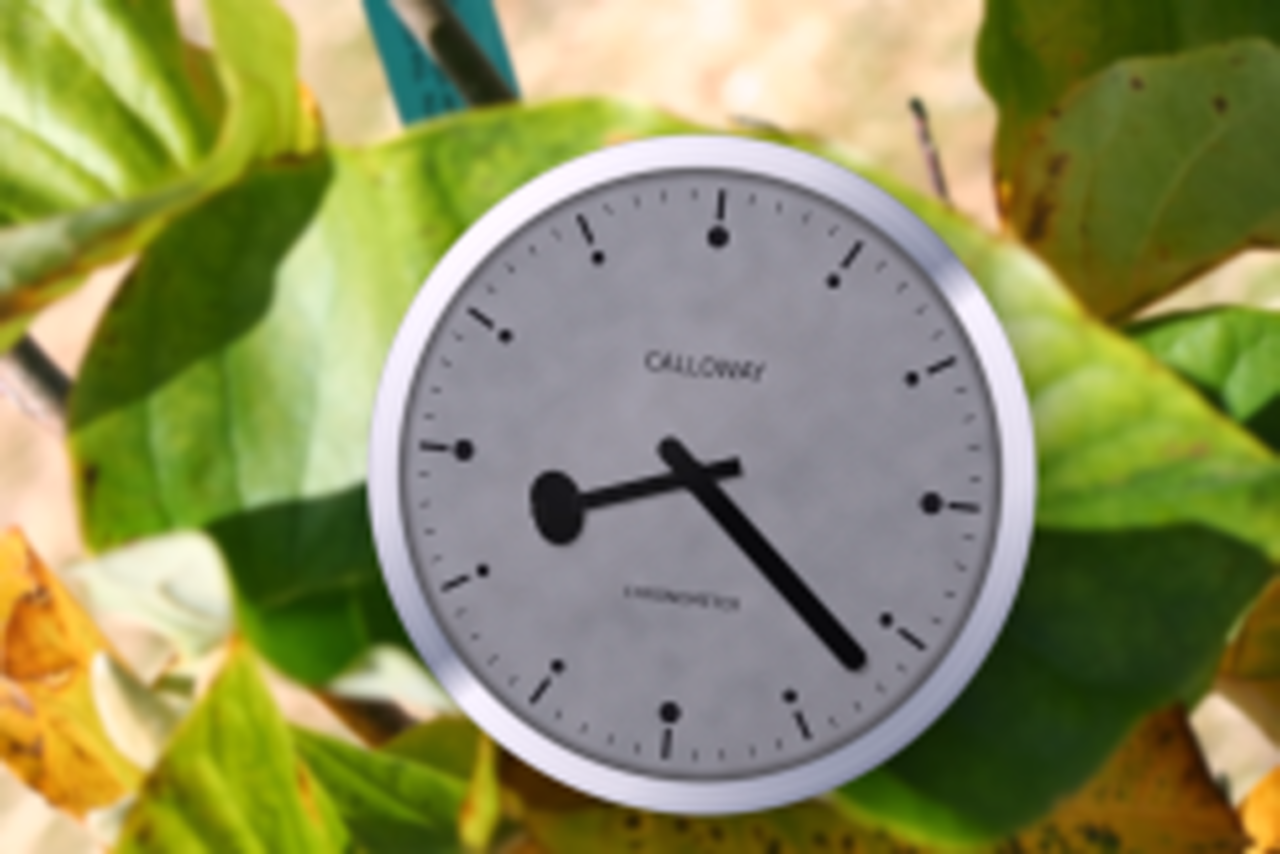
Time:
8:22
